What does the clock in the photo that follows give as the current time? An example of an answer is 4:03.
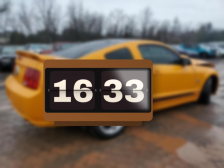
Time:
16:33
